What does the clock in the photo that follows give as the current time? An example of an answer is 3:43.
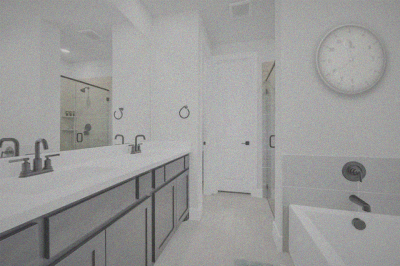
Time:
11:39
